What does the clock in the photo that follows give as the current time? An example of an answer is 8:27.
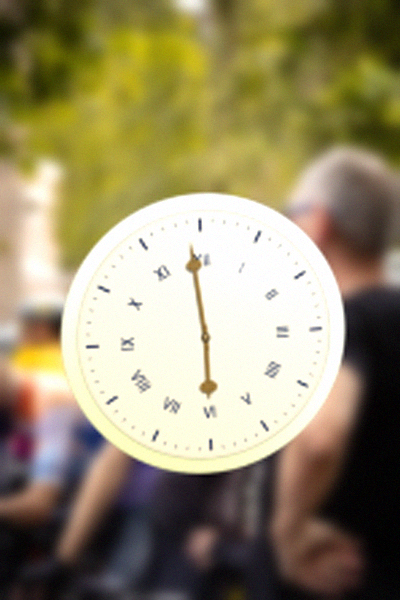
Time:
5:59
